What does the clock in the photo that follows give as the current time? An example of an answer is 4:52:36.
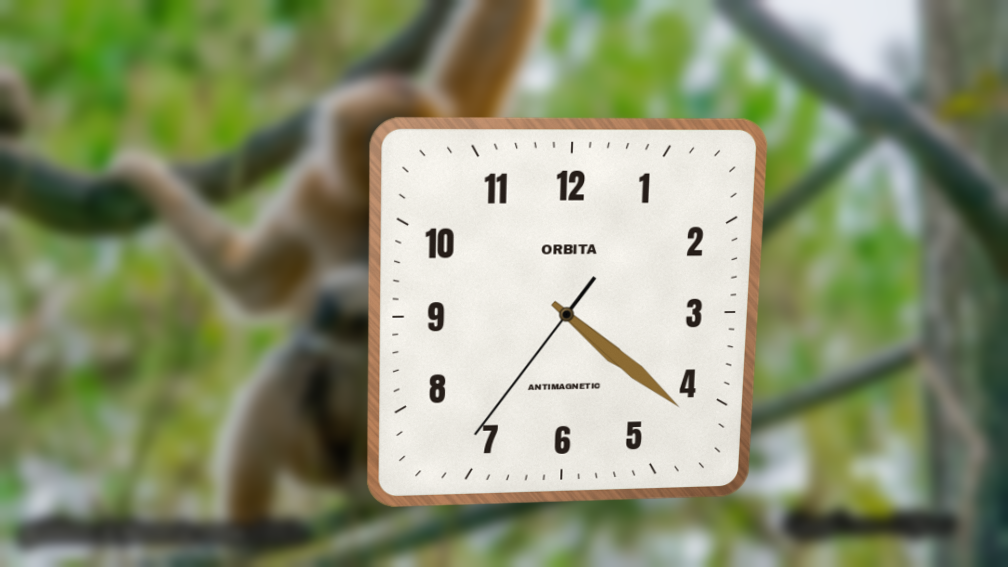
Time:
4:21:36
